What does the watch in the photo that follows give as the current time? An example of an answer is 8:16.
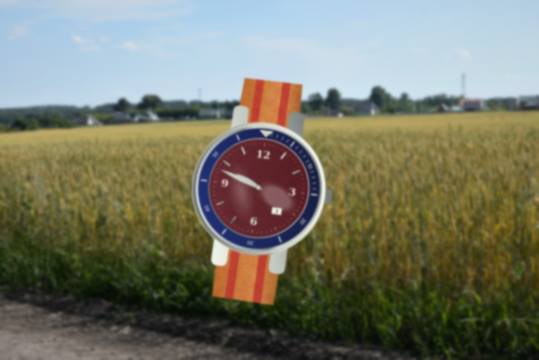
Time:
9:48
